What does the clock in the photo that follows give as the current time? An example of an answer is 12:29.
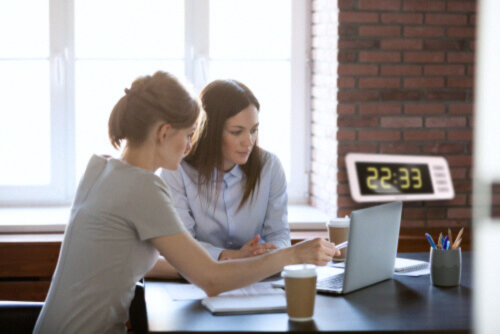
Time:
22:33
